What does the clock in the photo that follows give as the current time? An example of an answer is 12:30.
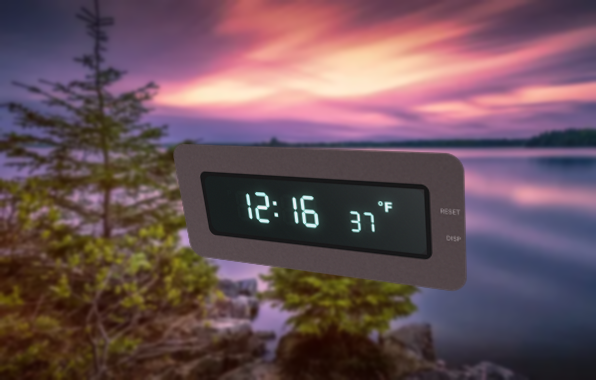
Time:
12:16
